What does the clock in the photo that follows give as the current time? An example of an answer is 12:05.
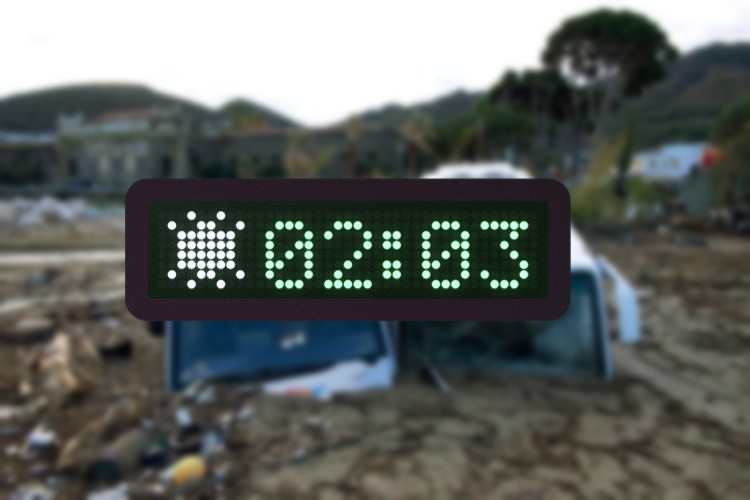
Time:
2:03
